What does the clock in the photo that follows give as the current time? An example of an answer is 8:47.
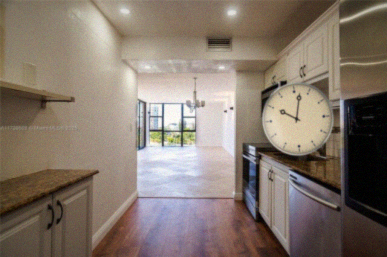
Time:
10:02
